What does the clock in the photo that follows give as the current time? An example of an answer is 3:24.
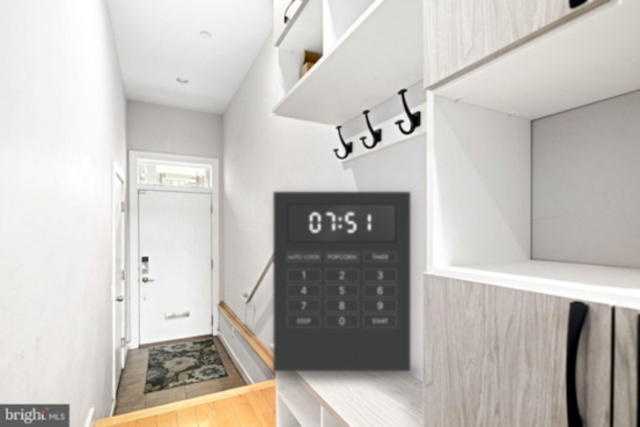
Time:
7:51
